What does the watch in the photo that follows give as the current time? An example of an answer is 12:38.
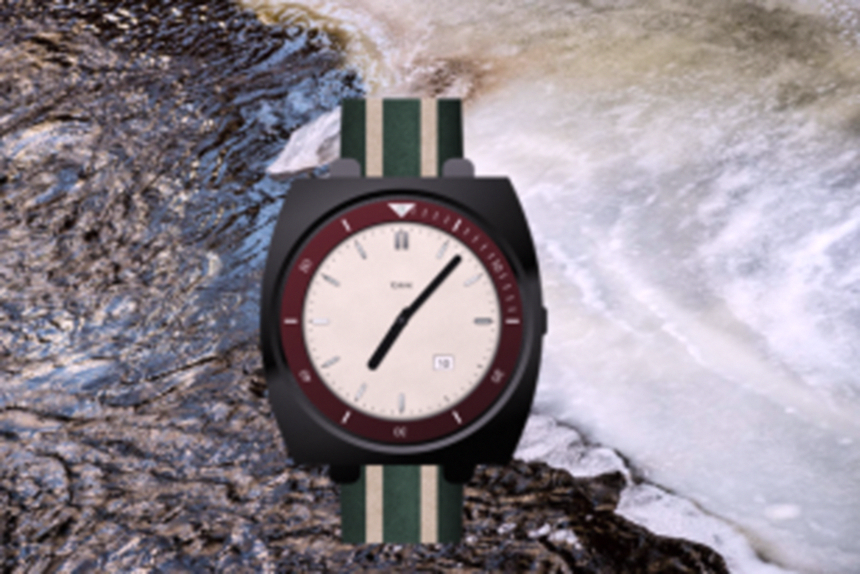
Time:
7:07
